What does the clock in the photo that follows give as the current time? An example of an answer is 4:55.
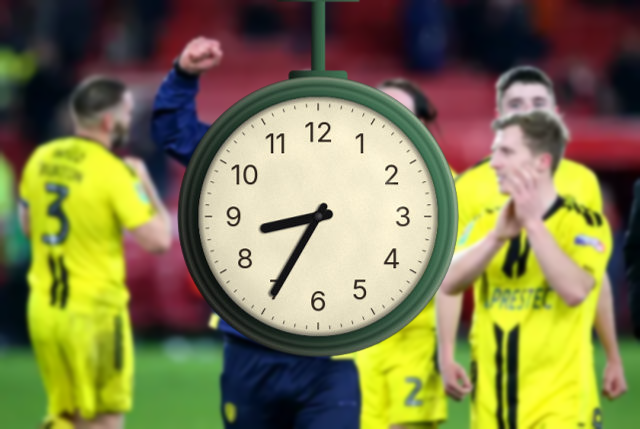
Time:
8:35
